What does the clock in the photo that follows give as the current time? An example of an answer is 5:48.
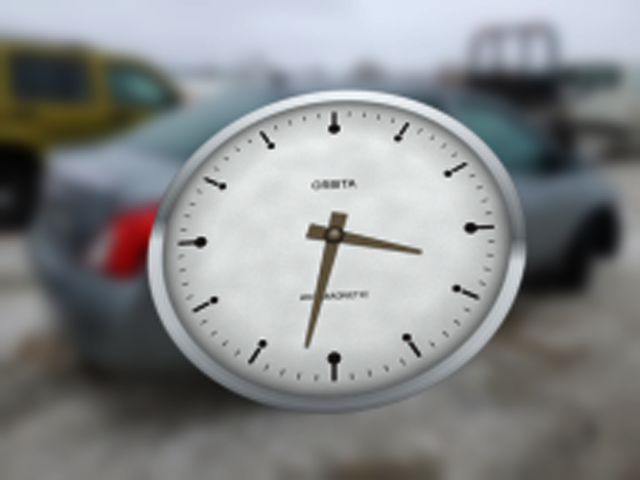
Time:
3:32
